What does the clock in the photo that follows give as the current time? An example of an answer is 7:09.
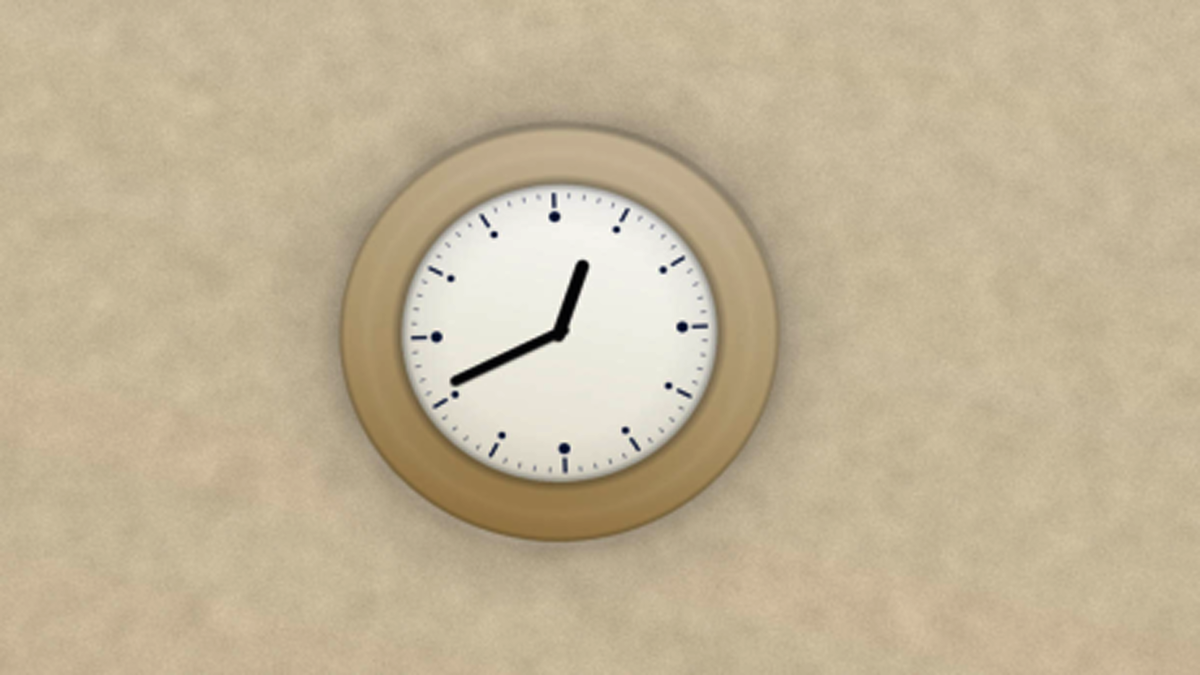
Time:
12:41
